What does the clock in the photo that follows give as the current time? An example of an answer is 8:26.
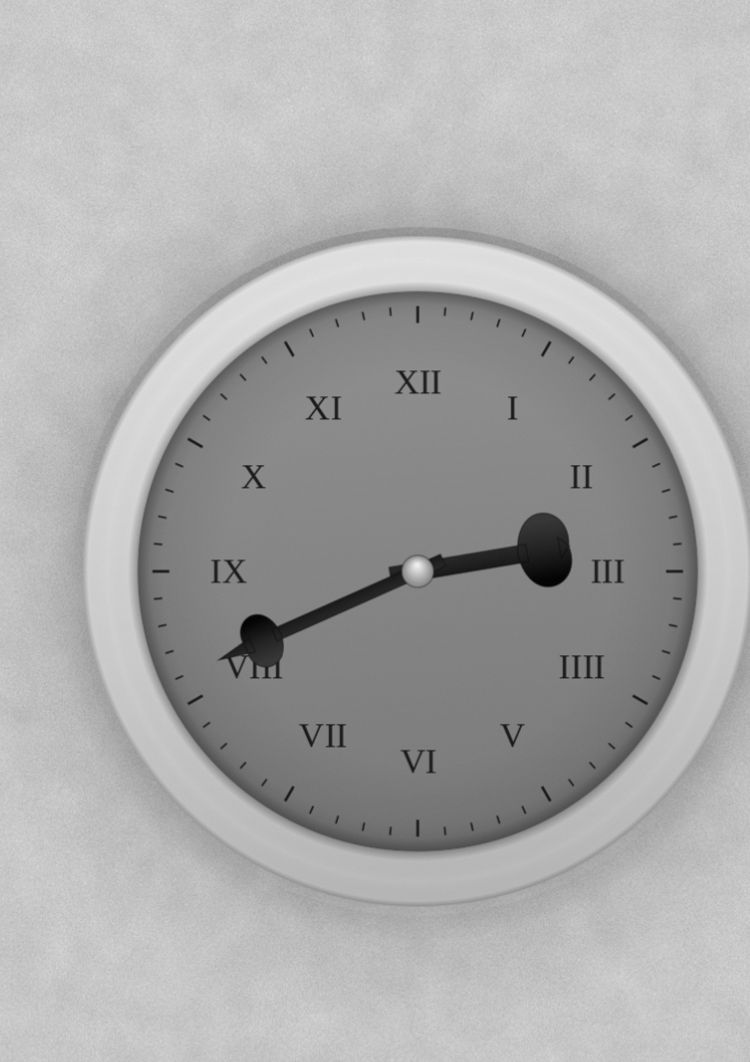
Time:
2:41
